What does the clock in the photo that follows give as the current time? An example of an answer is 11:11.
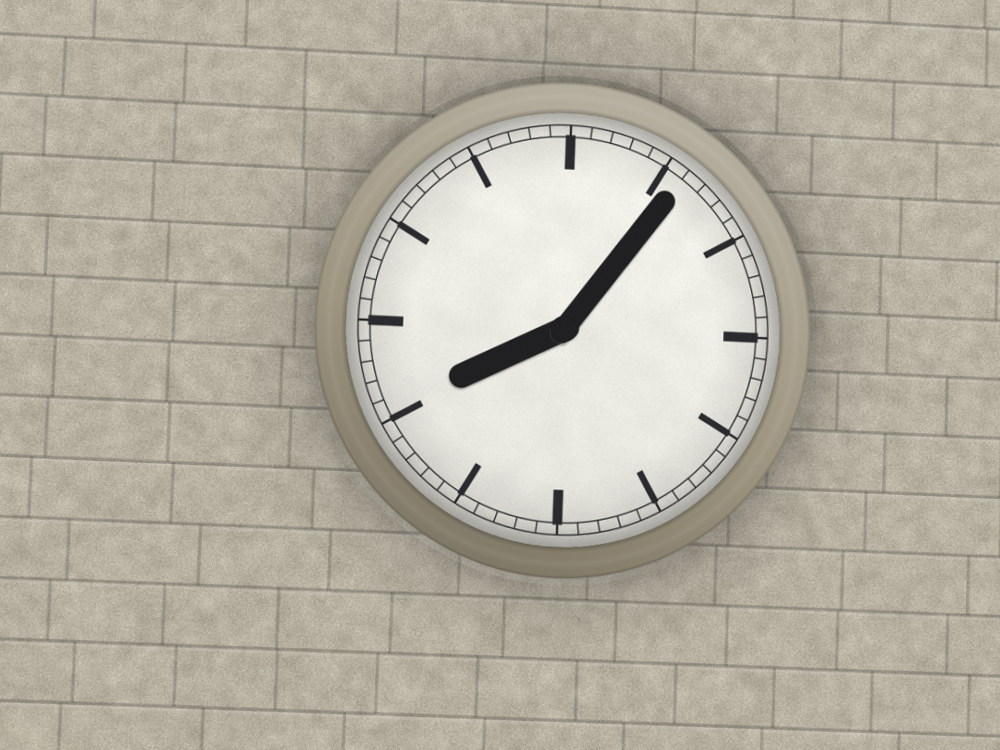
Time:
8:06
